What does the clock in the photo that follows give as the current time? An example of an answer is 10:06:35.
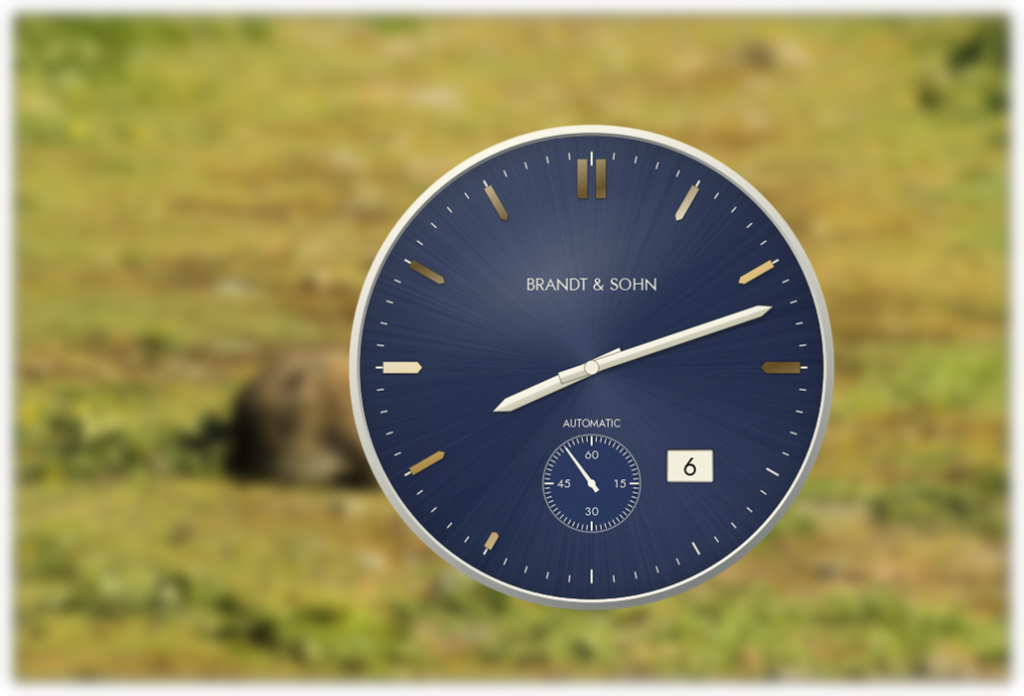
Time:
8:11:54
